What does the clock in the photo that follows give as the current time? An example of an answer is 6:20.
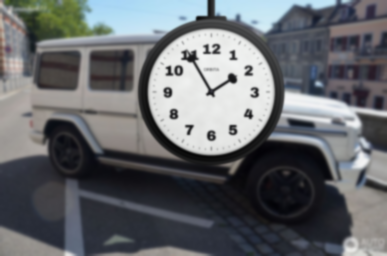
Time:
1:55
